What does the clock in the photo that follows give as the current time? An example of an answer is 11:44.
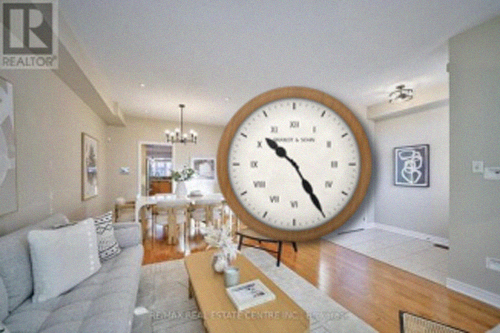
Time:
10:25
